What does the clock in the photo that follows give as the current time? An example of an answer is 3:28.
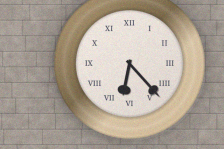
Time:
6:23
